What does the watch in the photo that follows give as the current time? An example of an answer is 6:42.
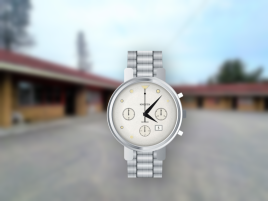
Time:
4:07
